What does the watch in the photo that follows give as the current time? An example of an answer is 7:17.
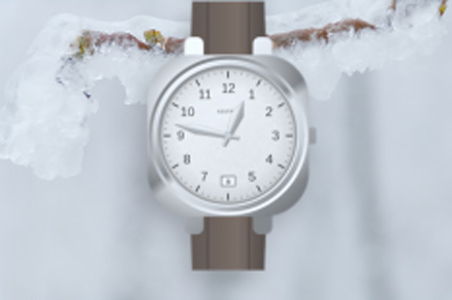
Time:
12:47
